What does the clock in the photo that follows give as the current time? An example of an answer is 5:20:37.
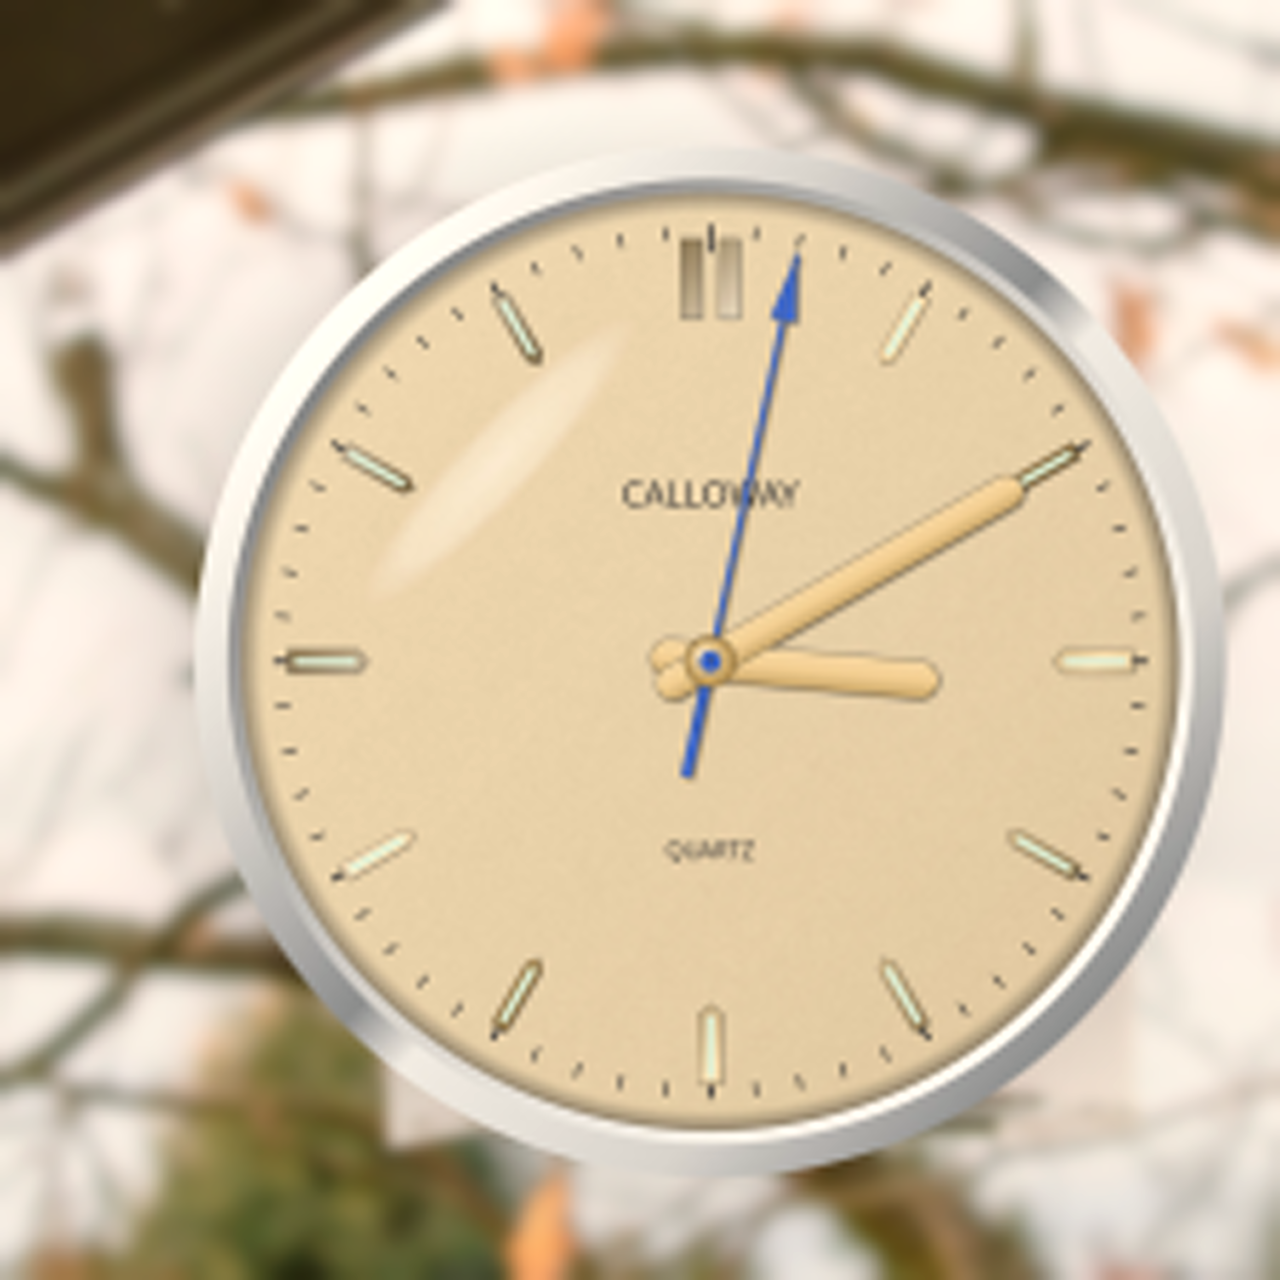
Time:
3:10:02
